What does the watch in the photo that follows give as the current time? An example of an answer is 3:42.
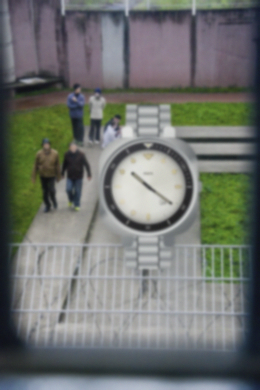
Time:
10:21
